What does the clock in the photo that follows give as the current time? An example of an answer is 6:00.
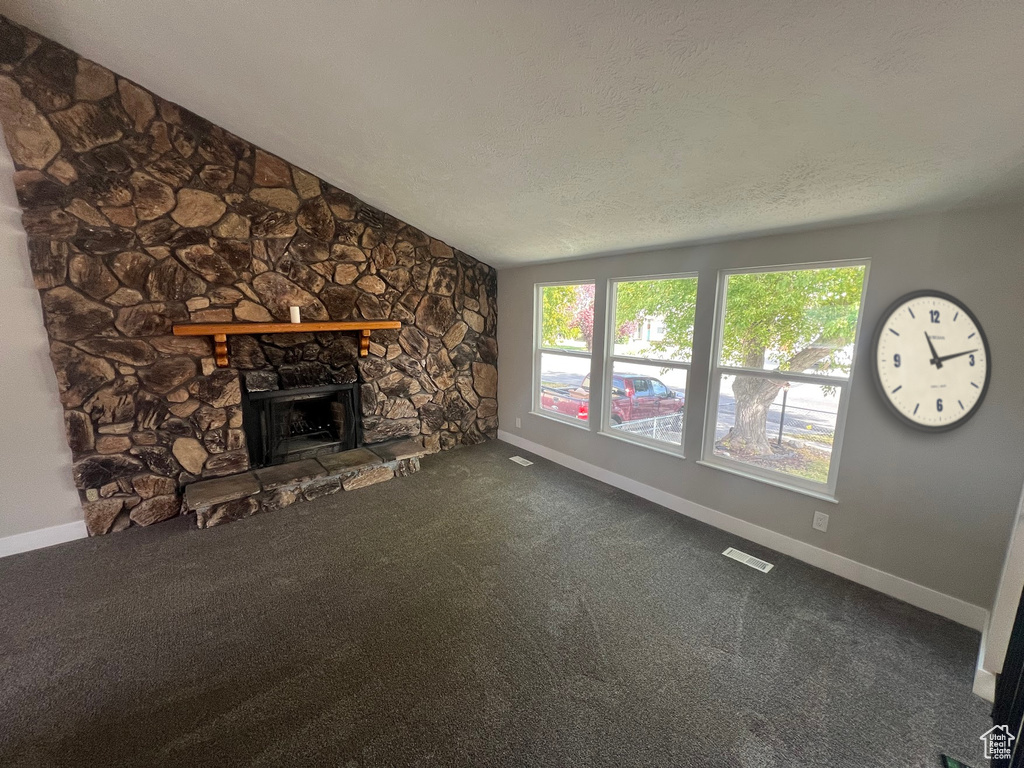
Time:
11:13
